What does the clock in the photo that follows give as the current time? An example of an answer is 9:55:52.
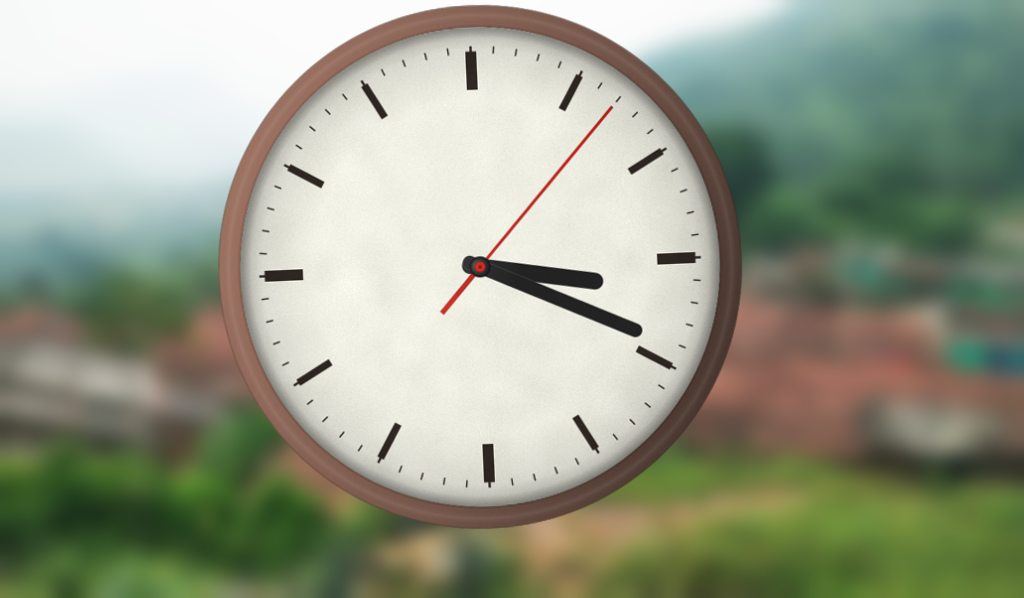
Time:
3:19:07
